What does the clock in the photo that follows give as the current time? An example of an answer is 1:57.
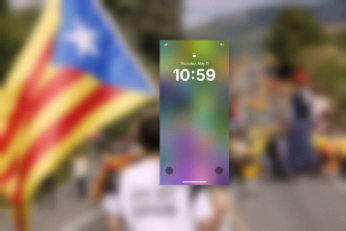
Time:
10:59
